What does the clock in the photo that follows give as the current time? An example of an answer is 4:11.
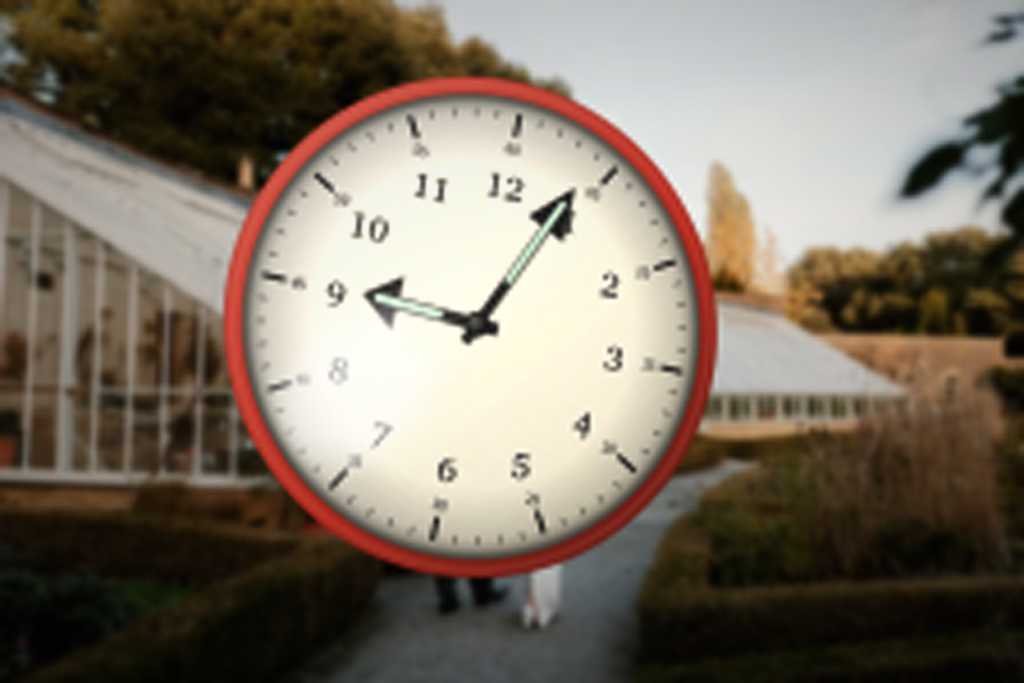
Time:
9:04
